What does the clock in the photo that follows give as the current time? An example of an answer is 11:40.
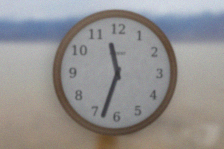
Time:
11:33
